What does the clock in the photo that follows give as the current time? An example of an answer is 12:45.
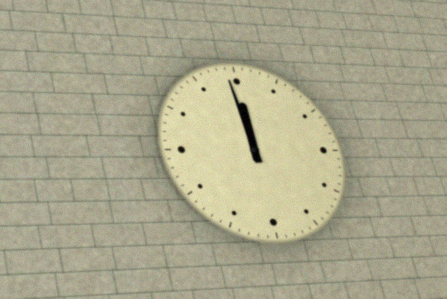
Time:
11:59
